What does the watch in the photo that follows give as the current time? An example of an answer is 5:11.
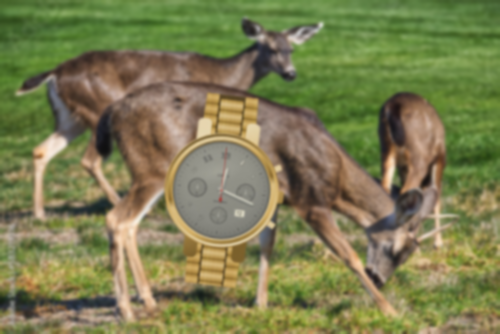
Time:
12:18
